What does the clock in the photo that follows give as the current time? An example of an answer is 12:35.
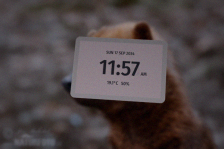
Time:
11:57
